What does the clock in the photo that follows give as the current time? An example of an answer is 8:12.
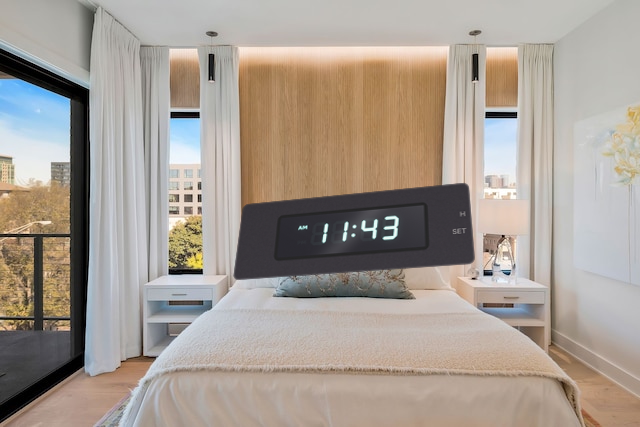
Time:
11:43
